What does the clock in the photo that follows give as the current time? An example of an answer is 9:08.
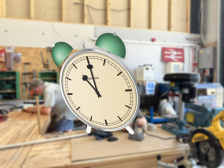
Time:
11:00
